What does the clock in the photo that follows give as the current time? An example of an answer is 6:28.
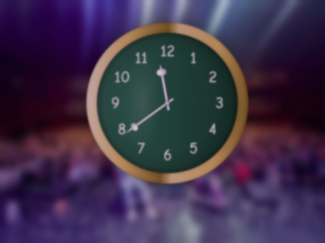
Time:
11:39
